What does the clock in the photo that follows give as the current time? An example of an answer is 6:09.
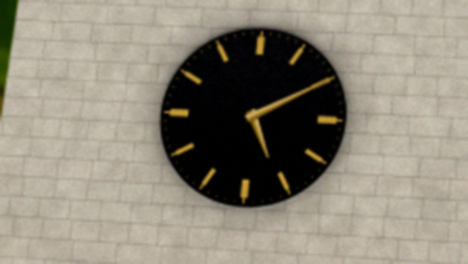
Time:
5:10
